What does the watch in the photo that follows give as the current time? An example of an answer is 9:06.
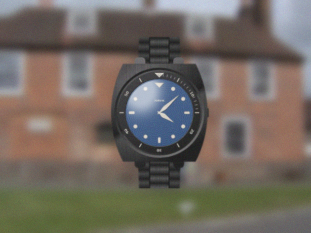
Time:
4:08
